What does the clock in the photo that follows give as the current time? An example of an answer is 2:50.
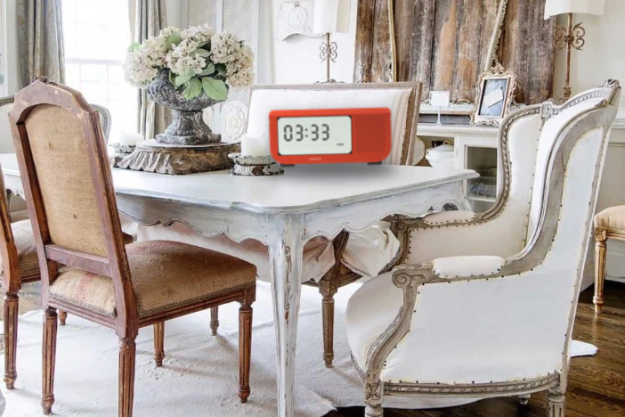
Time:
3:33
